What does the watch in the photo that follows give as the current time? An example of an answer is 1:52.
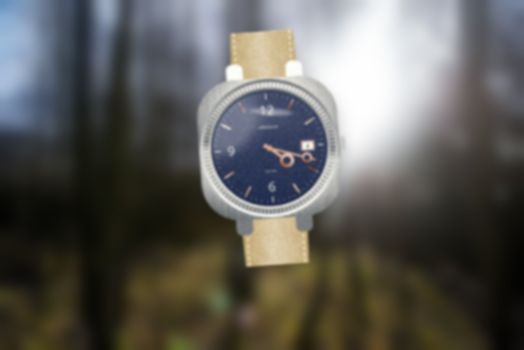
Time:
4:18
